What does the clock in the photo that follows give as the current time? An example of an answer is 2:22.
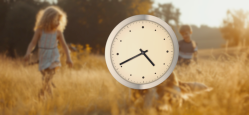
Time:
4:41
